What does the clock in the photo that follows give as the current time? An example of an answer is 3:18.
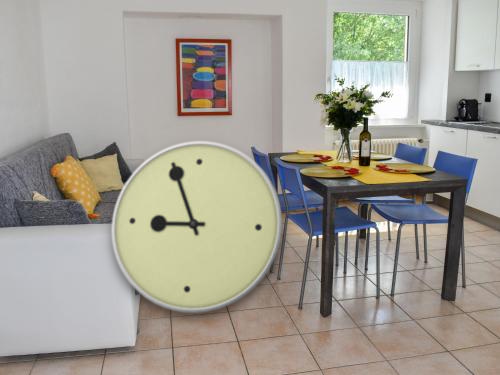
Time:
8:56
